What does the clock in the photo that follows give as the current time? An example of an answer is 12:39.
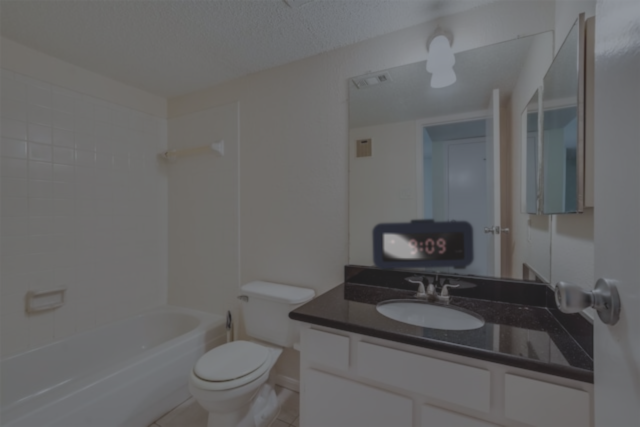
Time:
9:09
